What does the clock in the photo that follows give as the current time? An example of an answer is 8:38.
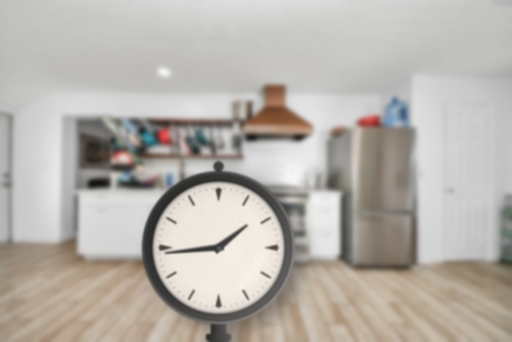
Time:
1:44
